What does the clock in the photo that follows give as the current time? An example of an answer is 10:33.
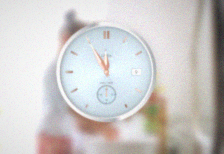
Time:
11:55
